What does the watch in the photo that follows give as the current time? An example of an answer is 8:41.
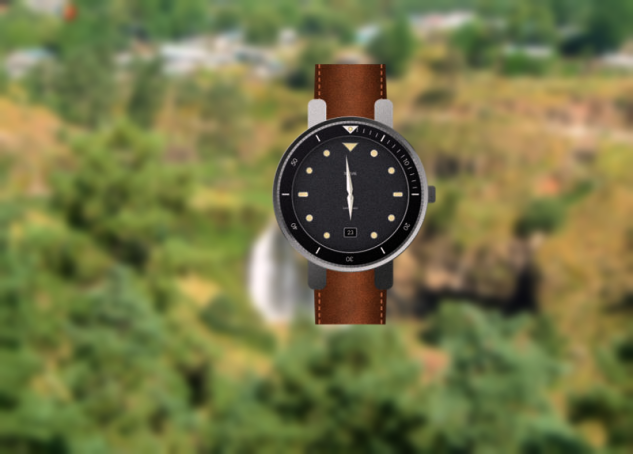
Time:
5:59
